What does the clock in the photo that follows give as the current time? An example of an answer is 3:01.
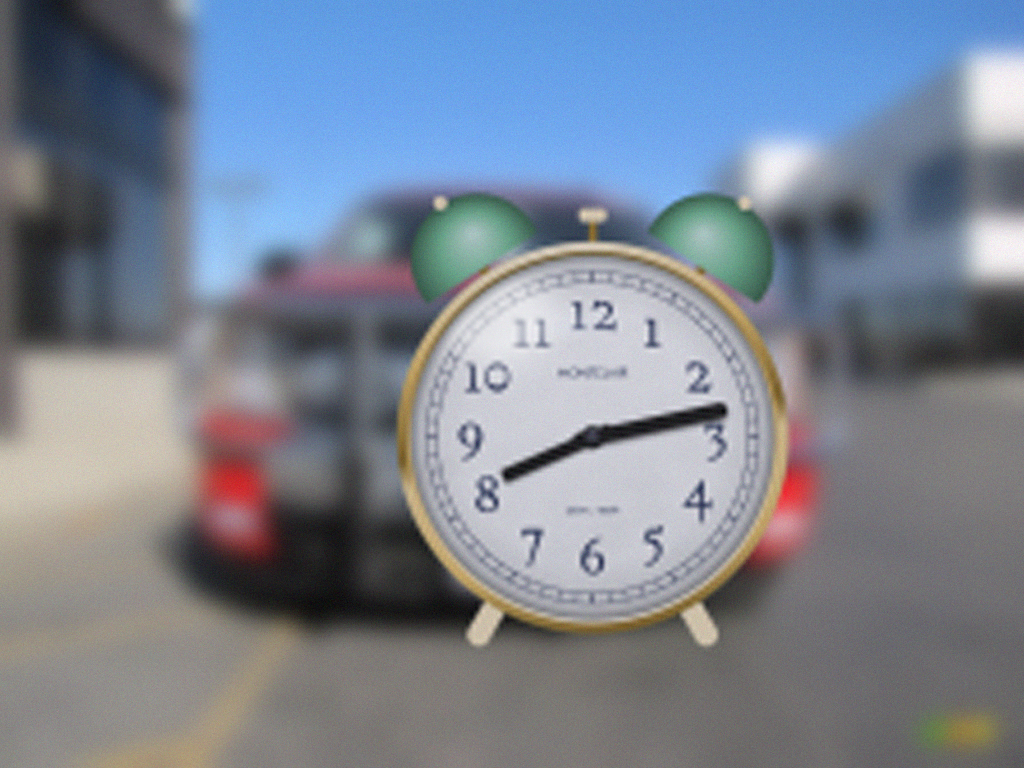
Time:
8:13
